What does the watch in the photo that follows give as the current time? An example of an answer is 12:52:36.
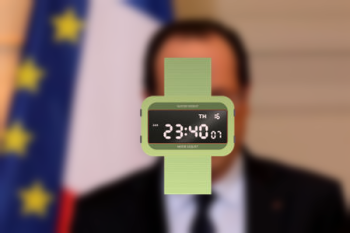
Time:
23:40:07
